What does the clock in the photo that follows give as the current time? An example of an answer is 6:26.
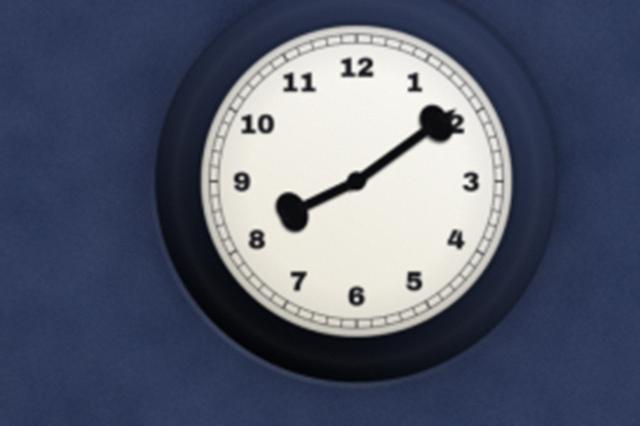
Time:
8:09
